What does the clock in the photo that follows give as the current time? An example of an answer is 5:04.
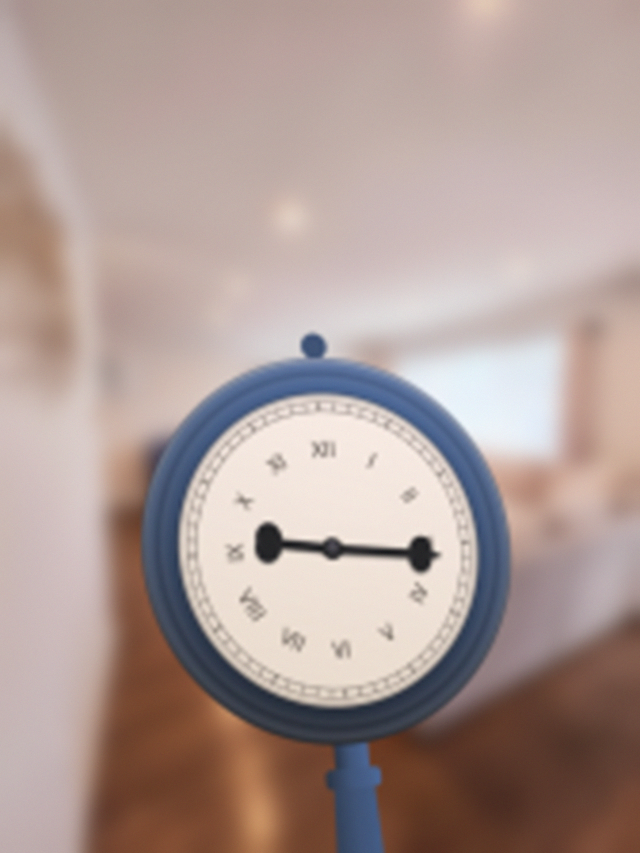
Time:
9:16
